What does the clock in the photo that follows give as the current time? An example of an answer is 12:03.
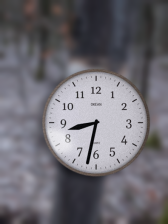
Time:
8:32
